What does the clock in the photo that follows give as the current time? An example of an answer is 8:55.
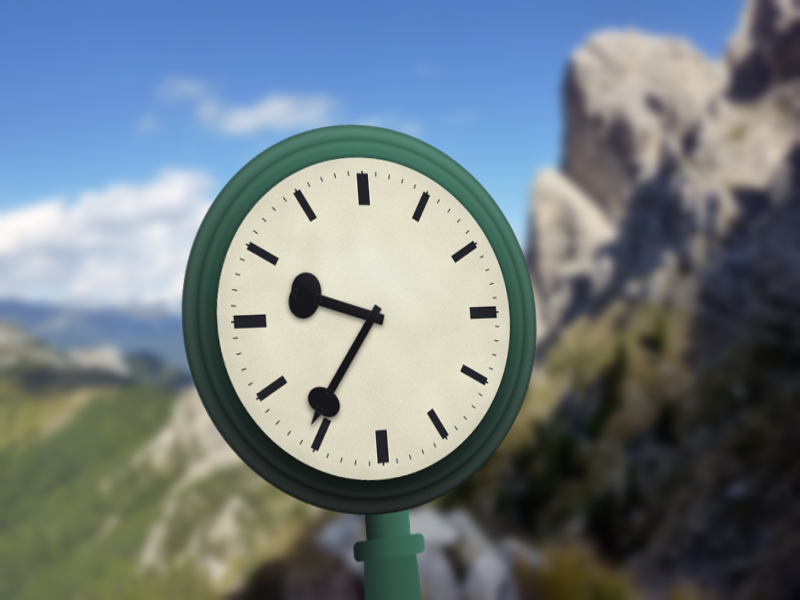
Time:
9:36
